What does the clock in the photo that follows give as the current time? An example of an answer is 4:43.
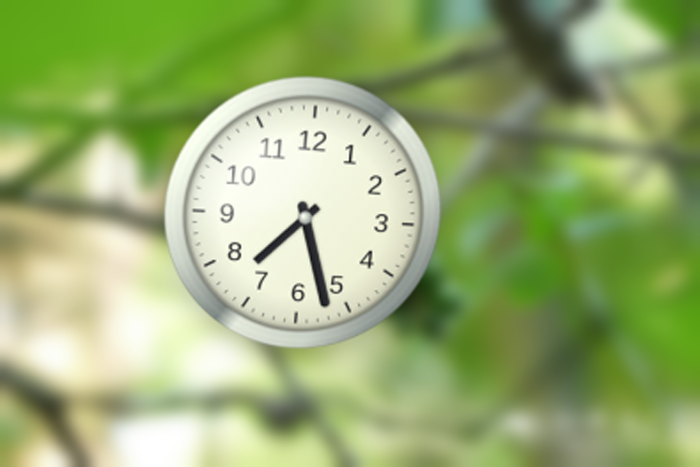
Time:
7:27
